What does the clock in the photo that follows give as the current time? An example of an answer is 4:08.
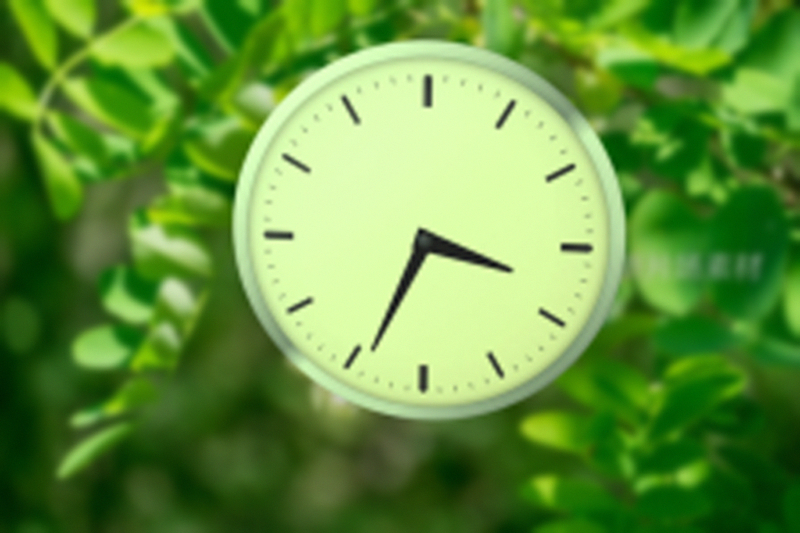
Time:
3:34
